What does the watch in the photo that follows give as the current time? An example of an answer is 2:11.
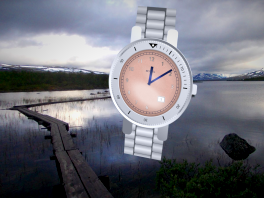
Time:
12:09
